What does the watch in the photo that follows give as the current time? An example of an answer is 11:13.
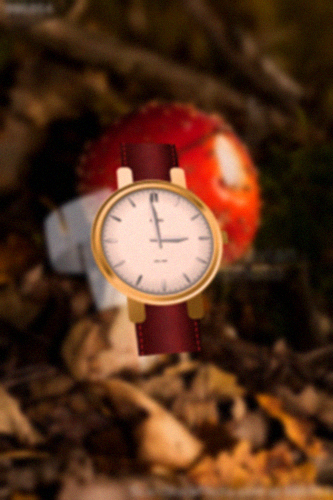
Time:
2:59
